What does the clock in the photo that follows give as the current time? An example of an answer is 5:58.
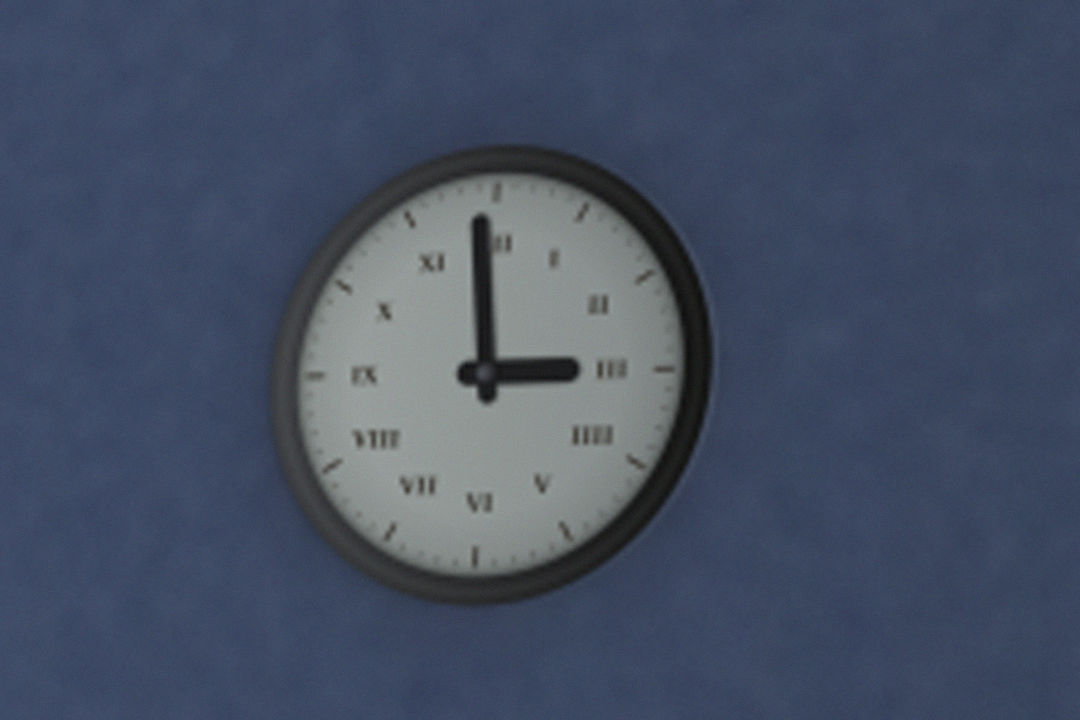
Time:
2:59
